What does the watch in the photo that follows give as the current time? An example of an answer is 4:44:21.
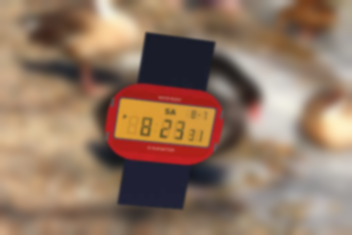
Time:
8:23:31
